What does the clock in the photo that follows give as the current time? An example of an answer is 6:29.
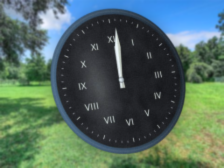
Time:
12:01
